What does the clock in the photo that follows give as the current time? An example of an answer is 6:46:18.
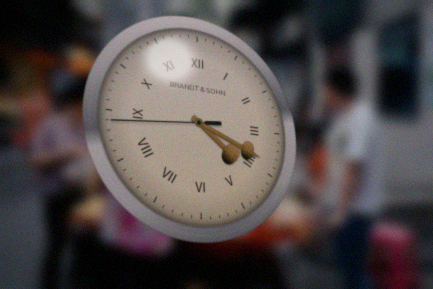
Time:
4:18:44
